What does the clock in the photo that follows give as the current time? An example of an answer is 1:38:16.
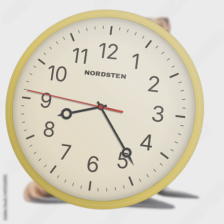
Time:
8:23:46
